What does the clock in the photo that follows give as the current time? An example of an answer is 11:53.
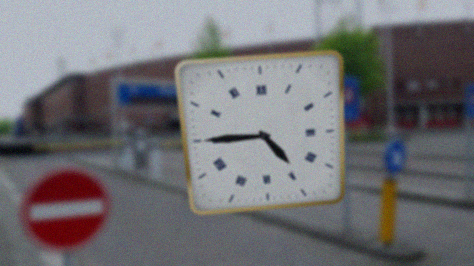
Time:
4:45
